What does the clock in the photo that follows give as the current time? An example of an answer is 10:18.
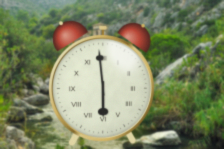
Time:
5:59
